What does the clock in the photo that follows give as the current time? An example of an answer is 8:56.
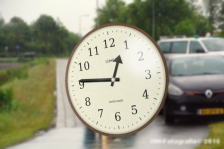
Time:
12:46
